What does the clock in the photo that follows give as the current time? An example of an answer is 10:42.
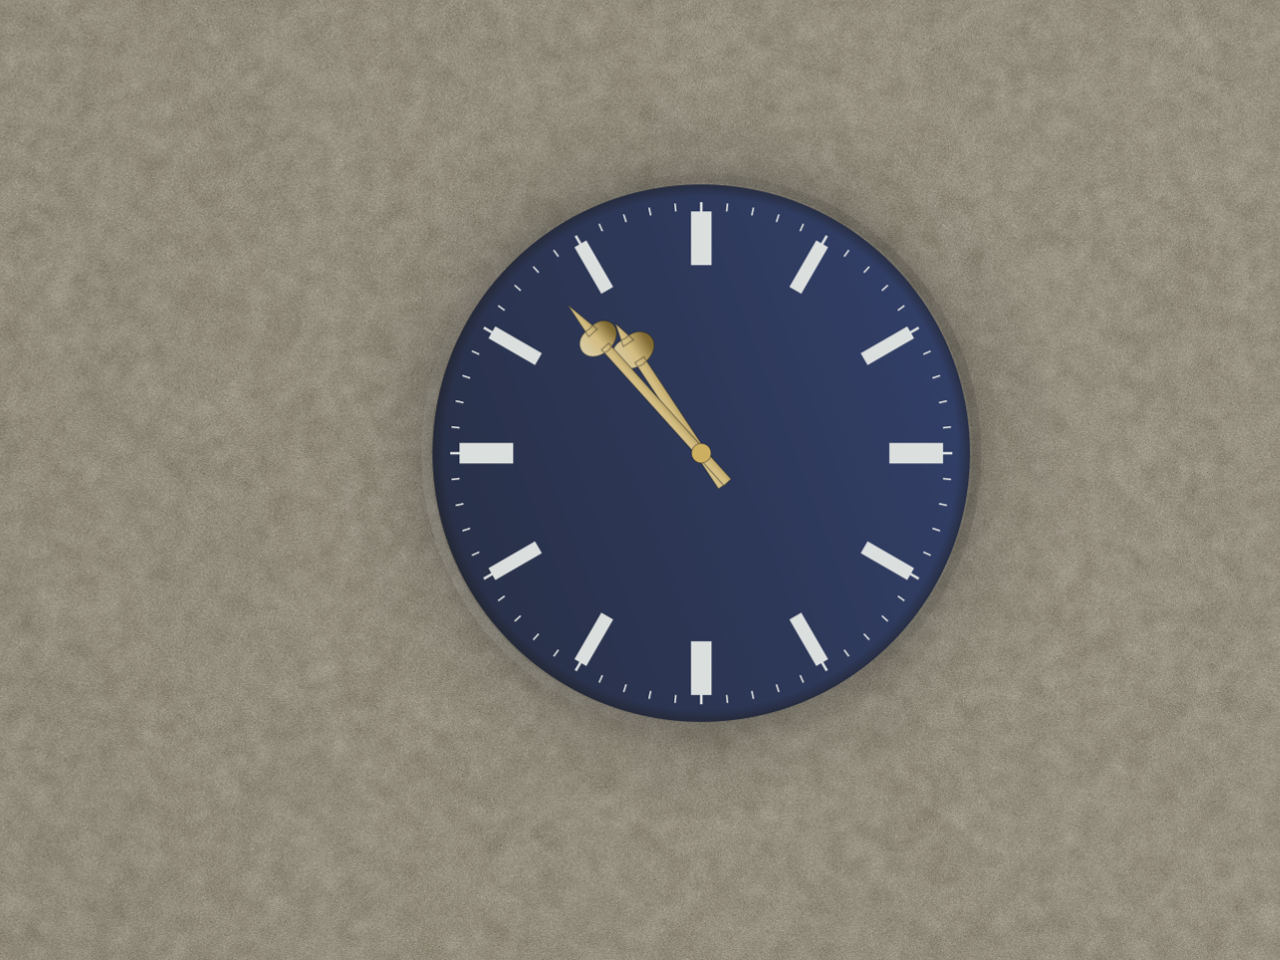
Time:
10:53
